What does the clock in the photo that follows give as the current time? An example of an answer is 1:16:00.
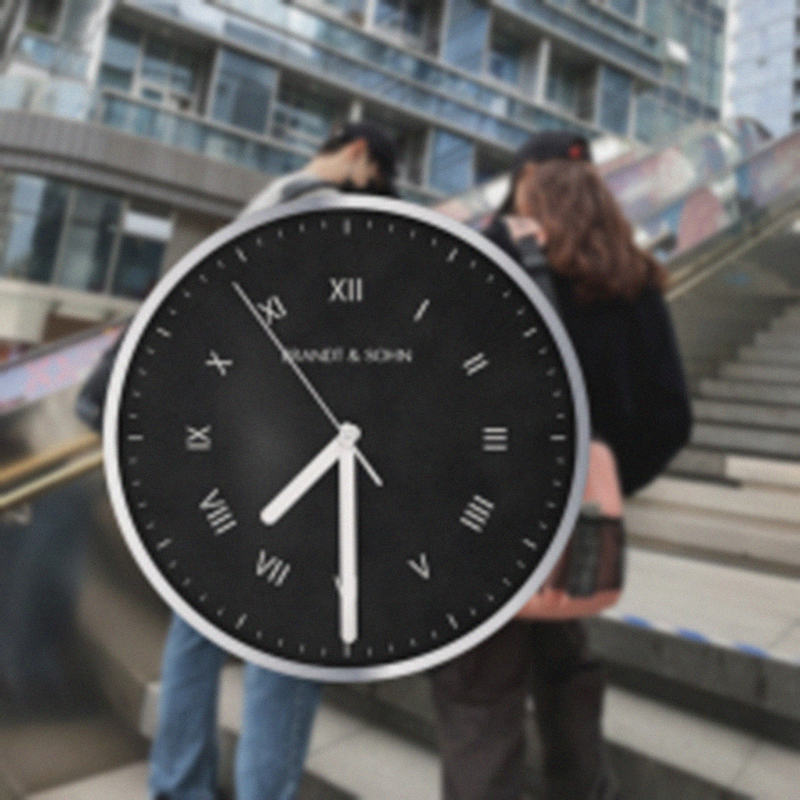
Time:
7:29:54
